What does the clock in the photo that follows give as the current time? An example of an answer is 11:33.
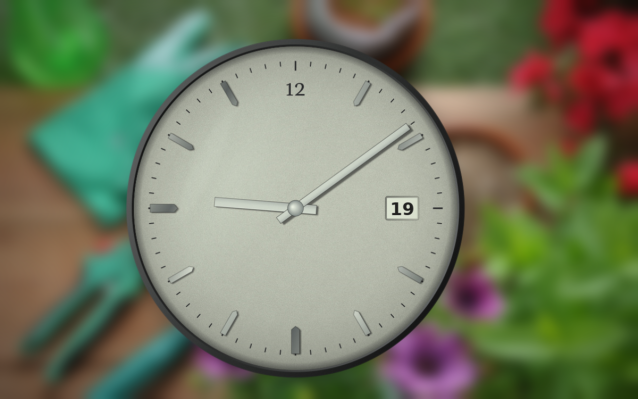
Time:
9:09
